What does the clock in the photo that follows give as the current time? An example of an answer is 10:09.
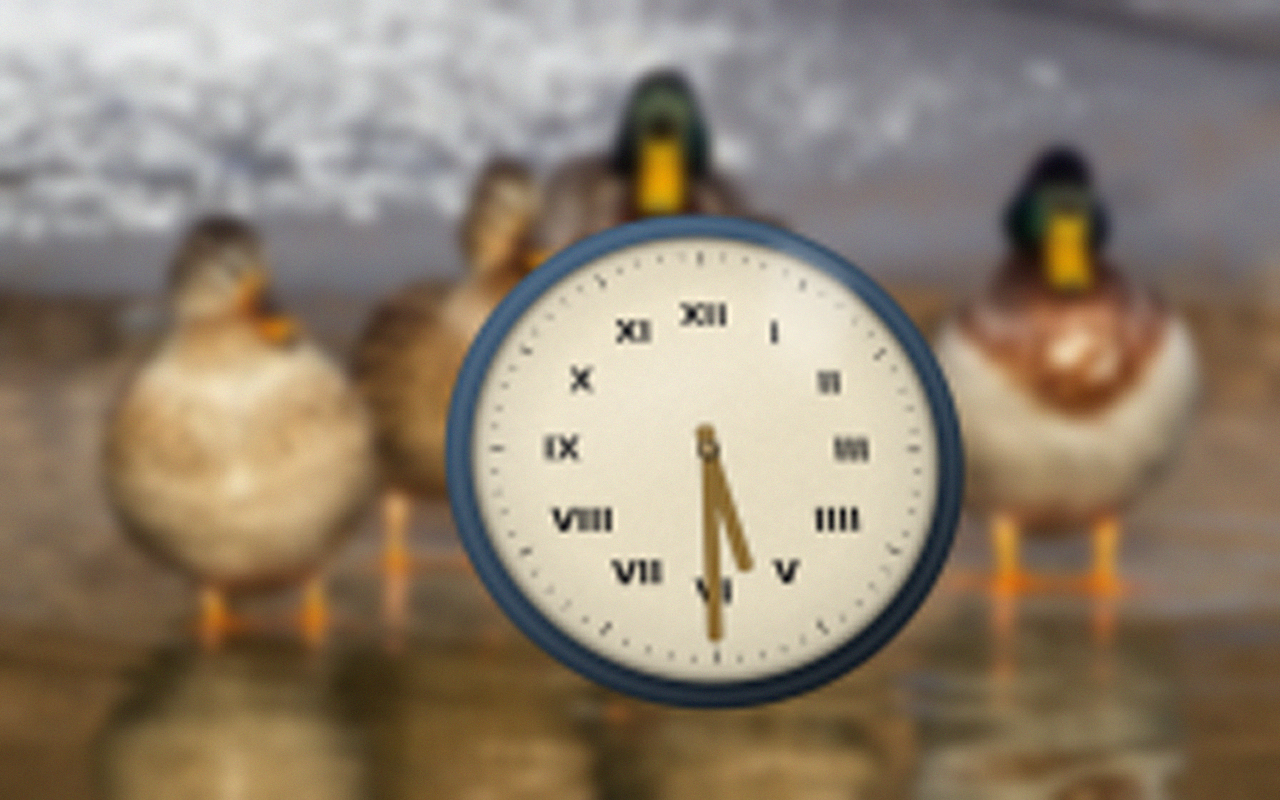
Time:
5:30
